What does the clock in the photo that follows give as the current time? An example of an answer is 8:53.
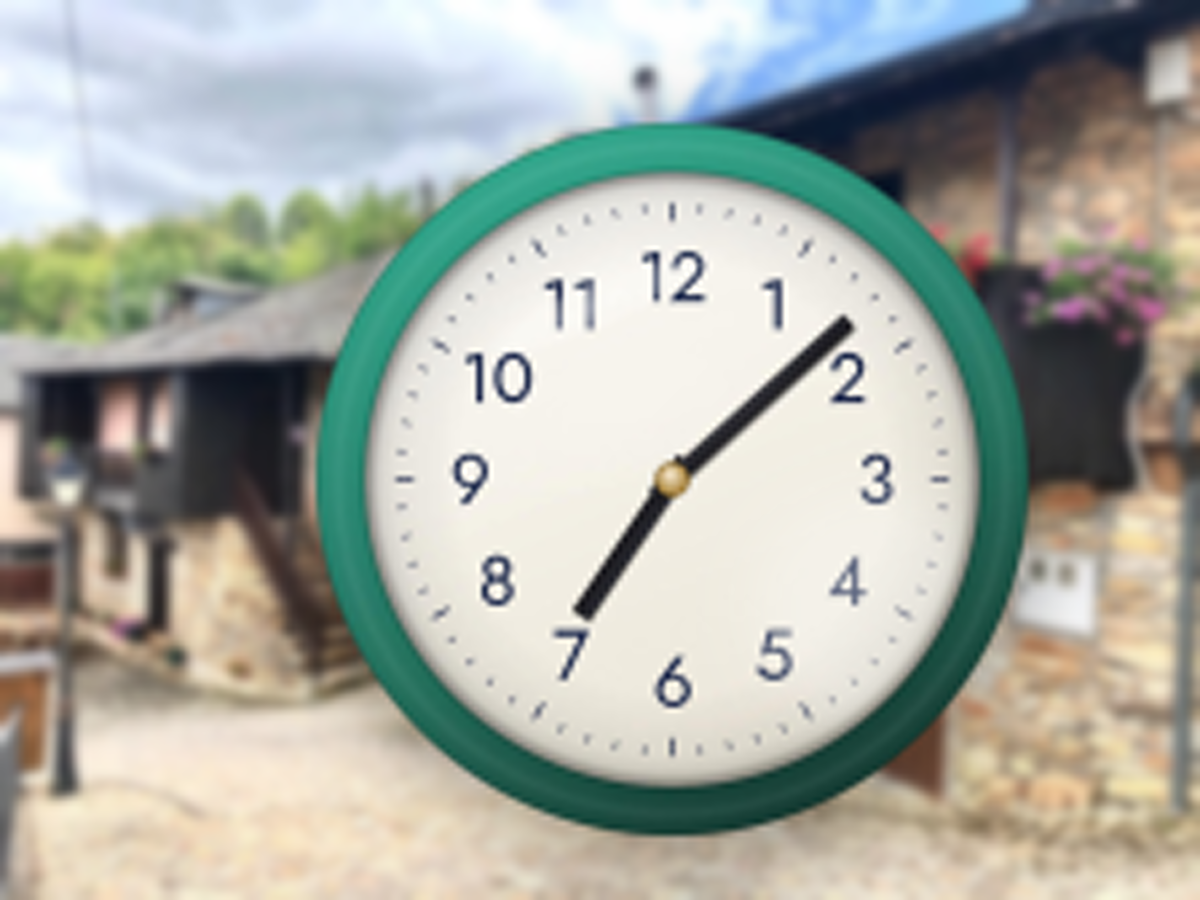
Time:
7:08
